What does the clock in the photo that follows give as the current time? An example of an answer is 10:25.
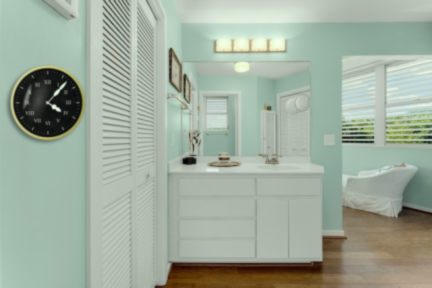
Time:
4:07
